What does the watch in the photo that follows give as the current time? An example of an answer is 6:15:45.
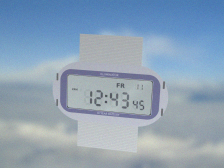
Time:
12:43:45
